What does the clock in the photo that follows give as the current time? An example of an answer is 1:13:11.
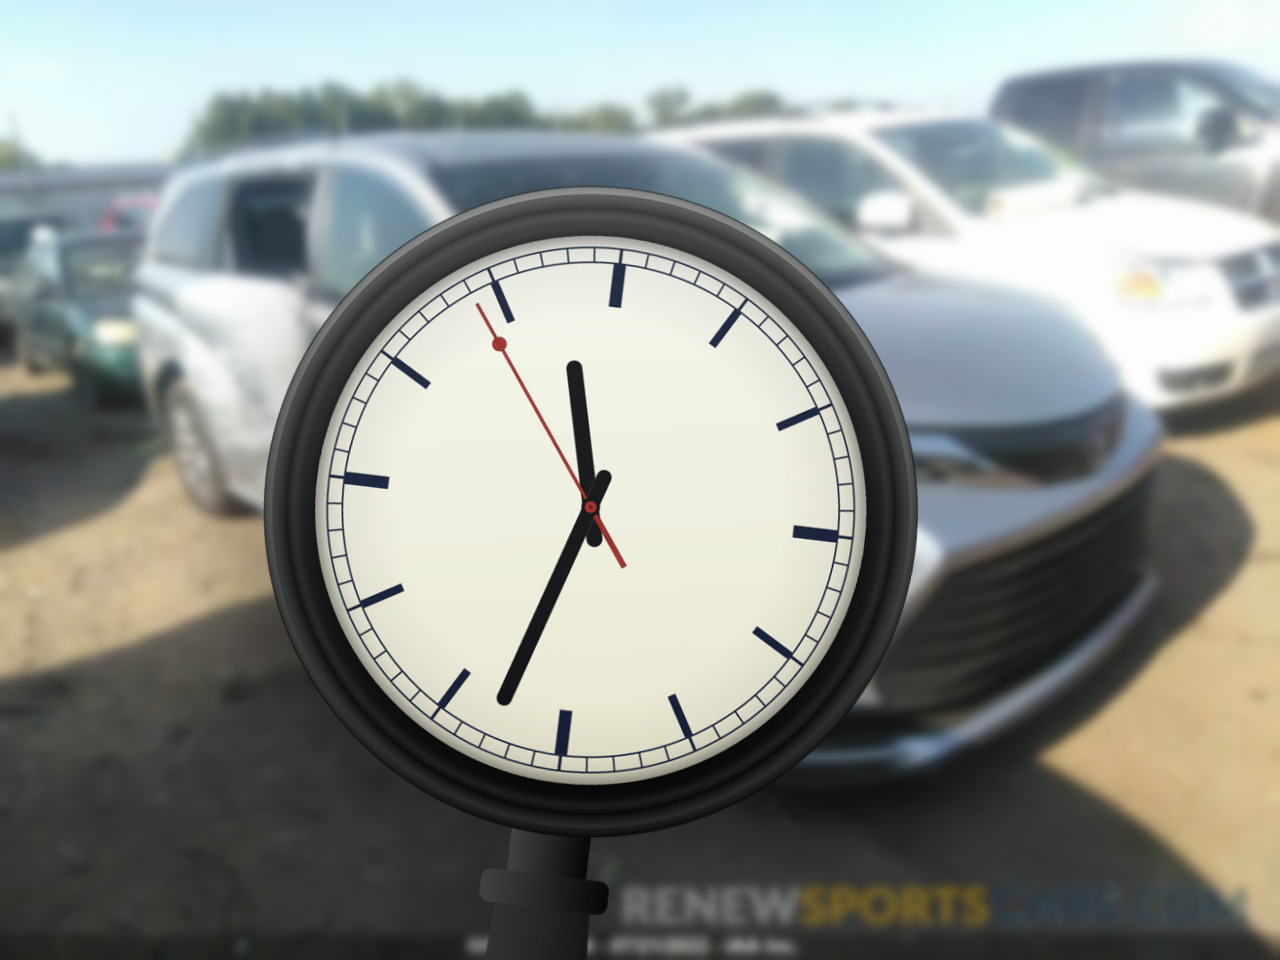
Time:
11:32:54
